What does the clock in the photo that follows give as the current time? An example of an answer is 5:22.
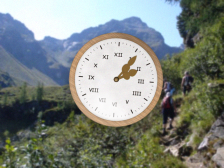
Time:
2:06
